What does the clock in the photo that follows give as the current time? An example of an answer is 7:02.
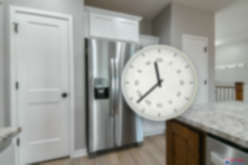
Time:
11:38
